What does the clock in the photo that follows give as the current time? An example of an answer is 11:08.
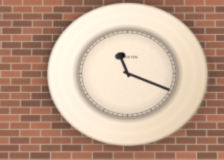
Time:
11:19
